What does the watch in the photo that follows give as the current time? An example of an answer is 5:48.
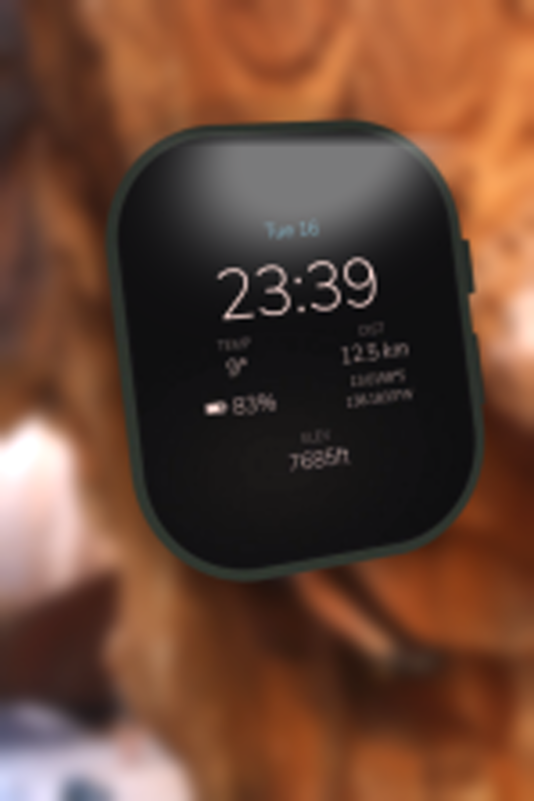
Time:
23:39
